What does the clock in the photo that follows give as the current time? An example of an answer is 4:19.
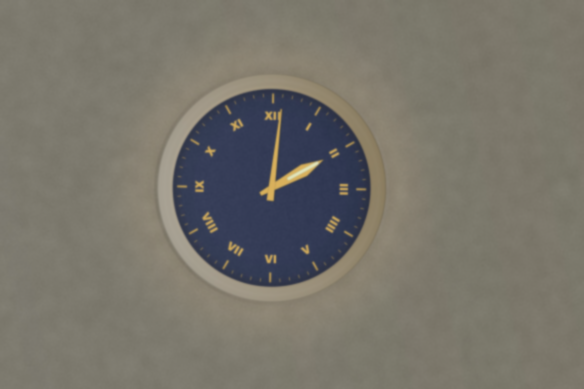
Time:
2:01
